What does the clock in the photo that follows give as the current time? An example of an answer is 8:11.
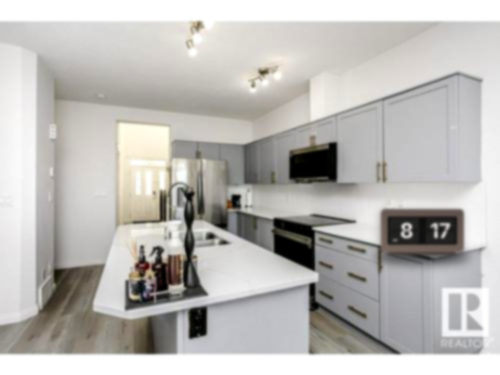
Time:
8:17
